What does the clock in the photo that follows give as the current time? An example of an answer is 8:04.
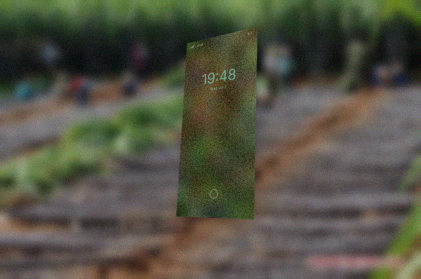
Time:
19:48
